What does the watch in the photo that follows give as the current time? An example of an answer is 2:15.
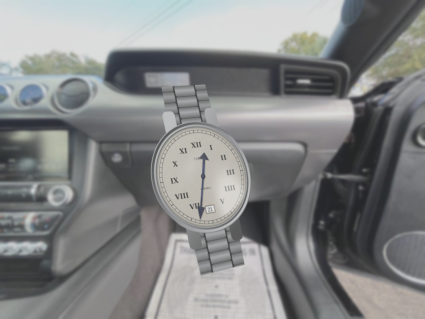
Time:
12:33
